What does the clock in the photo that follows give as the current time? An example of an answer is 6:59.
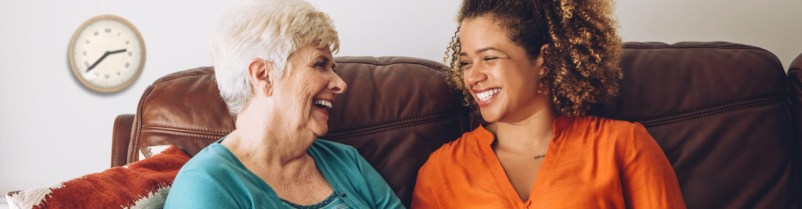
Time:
2:38
